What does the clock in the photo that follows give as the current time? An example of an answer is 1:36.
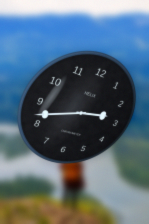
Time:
2:42
